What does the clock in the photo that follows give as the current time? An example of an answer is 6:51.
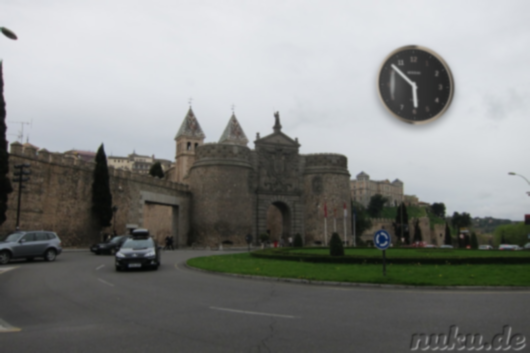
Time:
5:52
